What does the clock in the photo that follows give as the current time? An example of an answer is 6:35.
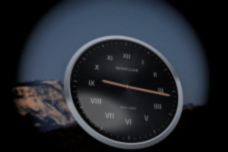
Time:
9:16
